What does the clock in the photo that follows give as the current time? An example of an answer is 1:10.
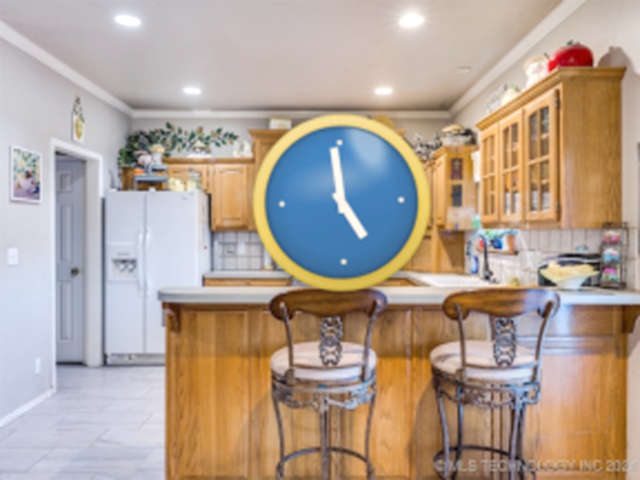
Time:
4:59
